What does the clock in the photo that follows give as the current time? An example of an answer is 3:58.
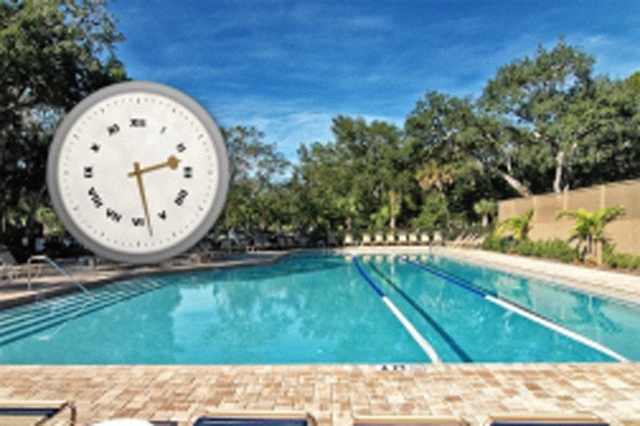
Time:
2:28
